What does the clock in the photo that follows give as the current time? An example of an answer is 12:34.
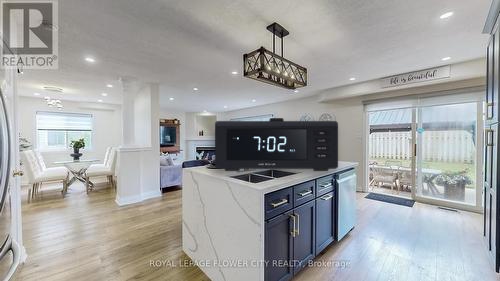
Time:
7:02
